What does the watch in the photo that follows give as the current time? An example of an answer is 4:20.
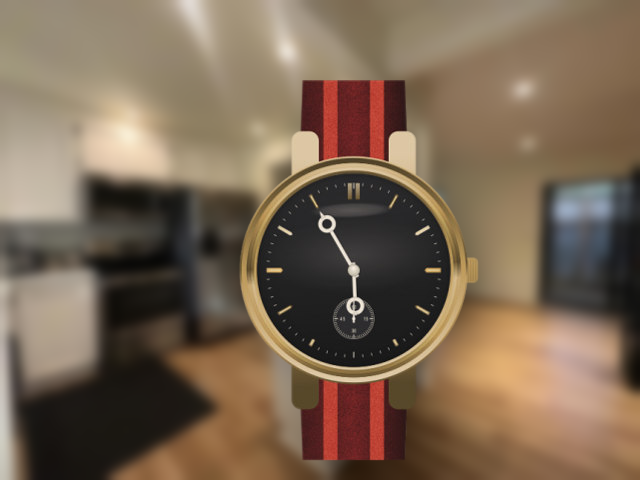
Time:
5:55
